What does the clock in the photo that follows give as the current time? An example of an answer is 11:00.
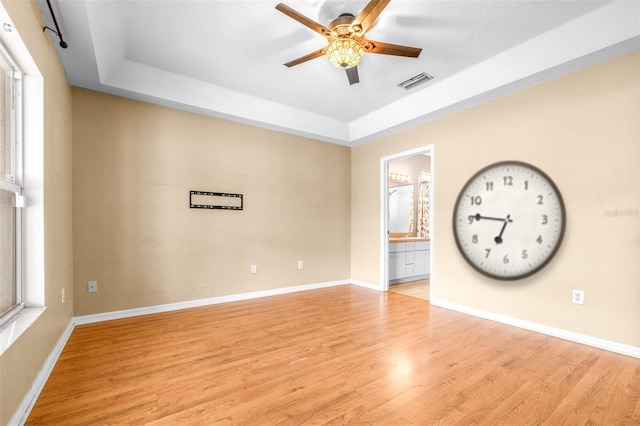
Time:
6:46
